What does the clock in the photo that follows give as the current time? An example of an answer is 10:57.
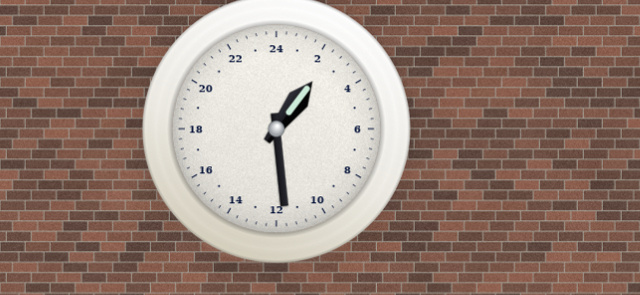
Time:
2:29
